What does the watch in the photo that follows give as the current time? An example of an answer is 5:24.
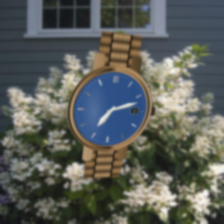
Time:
7:12
